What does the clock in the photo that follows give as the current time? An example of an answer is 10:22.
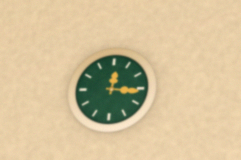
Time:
12:16
